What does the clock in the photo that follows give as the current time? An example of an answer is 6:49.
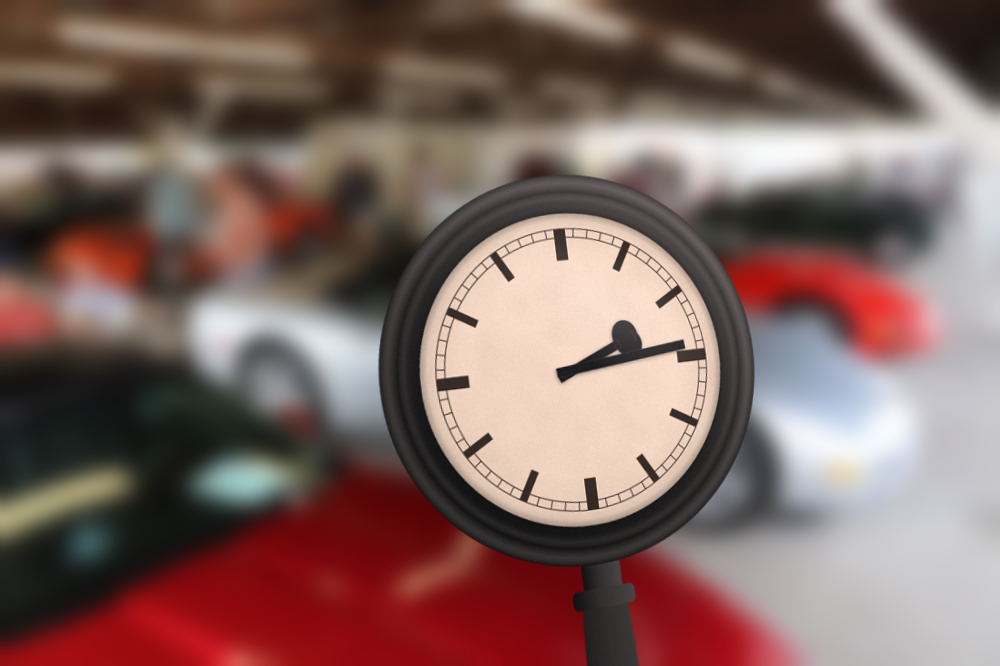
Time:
2:14
